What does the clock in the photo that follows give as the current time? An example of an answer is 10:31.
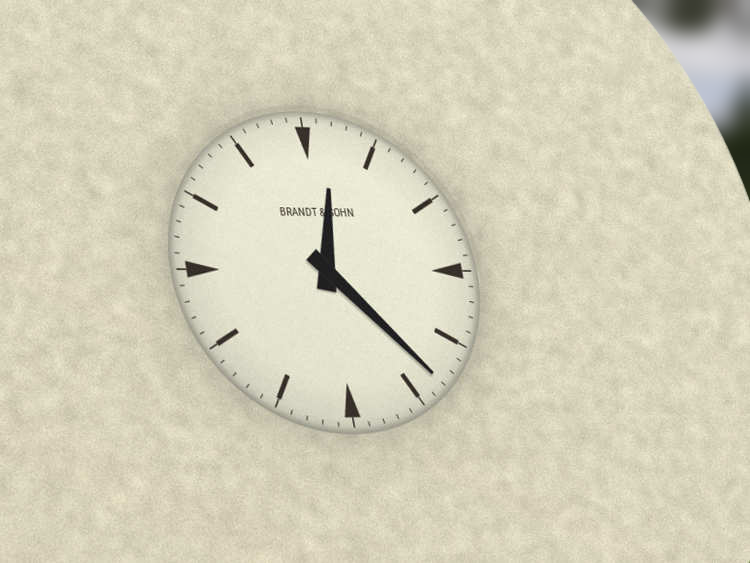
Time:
12:23
